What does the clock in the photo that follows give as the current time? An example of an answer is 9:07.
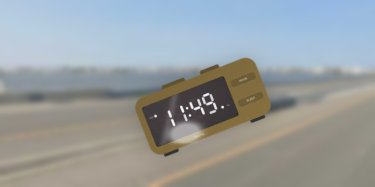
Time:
11:49
